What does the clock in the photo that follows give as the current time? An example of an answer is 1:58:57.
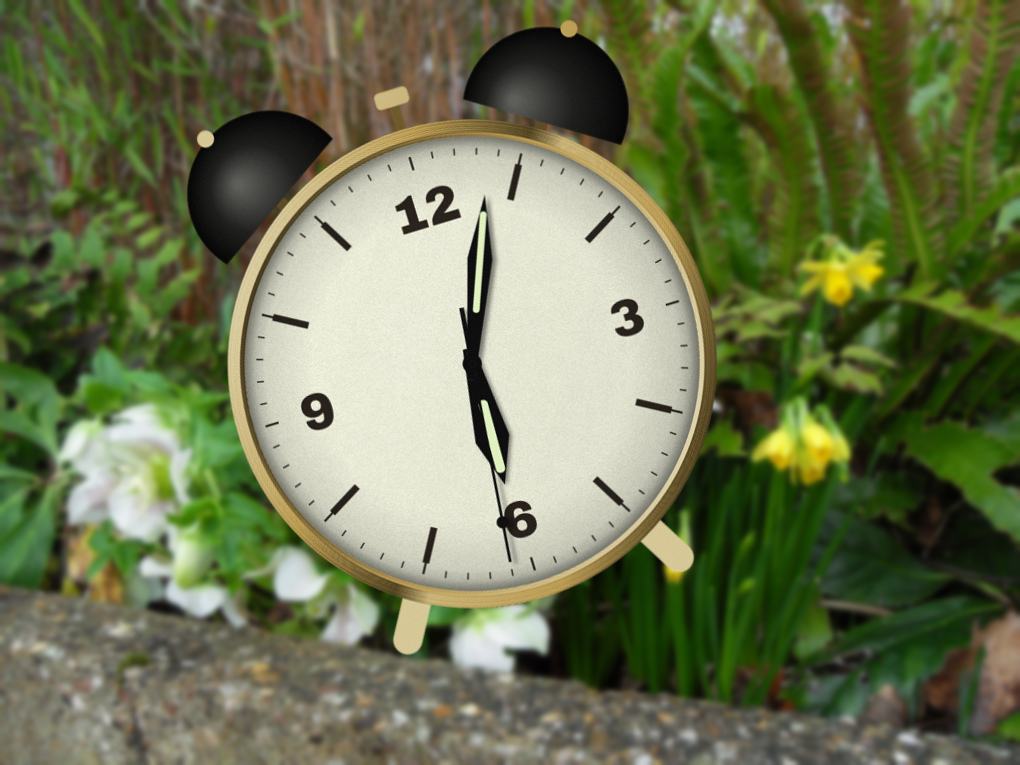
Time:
6:03:31
